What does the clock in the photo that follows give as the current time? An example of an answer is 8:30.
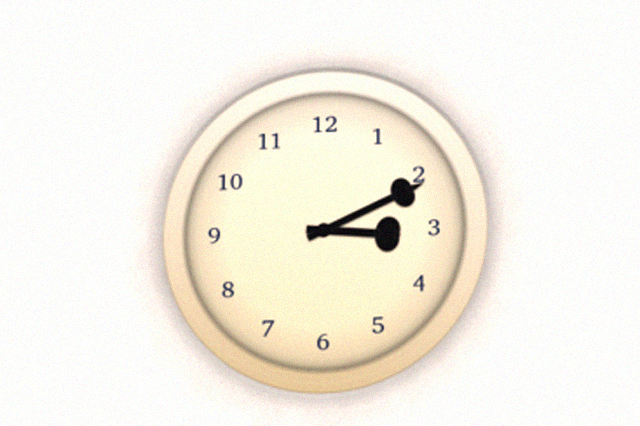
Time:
3:11
